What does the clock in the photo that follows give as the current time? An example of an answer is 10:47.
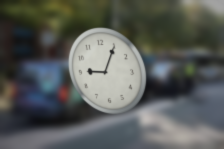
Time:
9:05
